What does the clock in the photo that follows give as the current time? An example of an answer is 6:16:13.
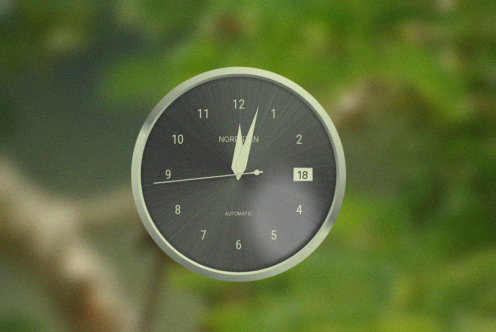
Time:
12:02:44
